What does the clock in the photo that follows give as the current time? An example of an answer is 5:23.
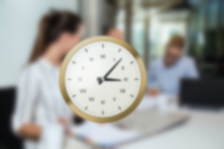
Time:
3:07
